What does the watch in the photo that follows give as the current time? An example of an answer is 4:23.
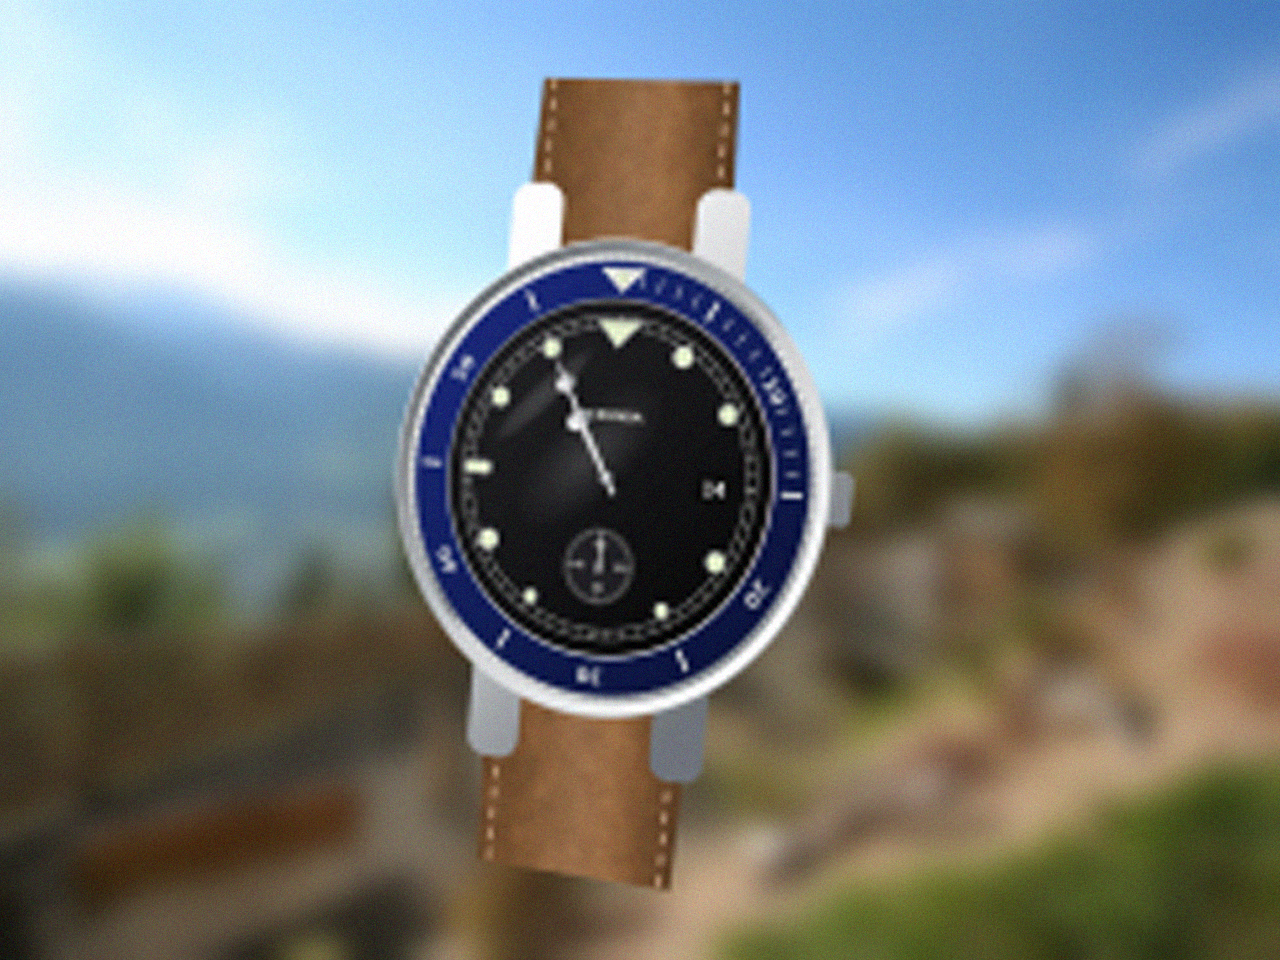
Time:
10:55
